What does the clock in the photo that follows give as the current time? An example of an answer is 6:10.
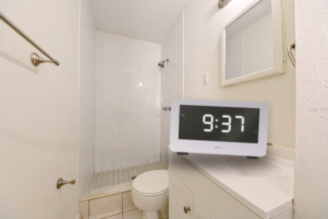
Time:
9:37
